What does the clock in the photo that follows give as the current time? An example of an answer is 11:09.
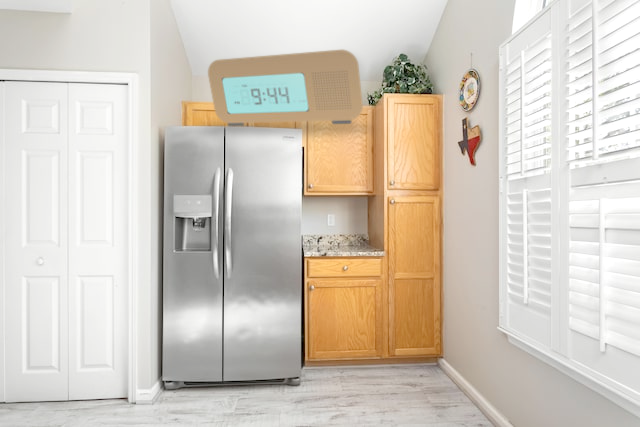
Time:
9:44
